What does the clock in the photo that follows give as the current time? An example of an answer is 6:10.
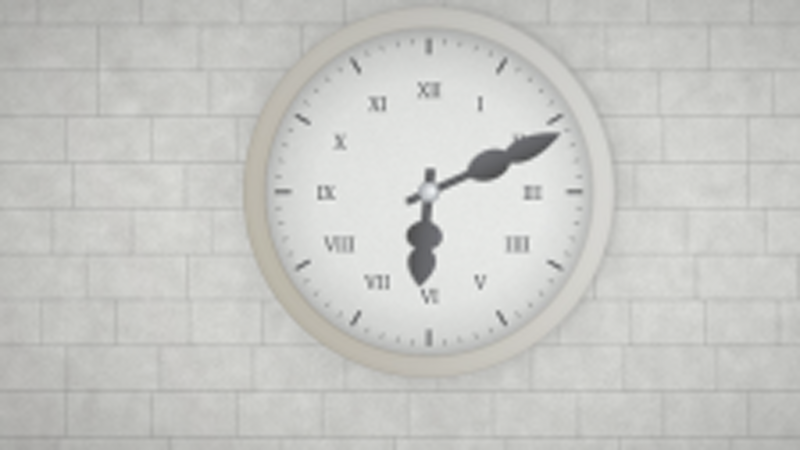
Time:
6:11
